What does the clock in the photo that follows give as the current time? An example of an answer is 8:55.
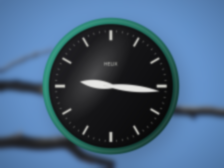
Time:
9:16
